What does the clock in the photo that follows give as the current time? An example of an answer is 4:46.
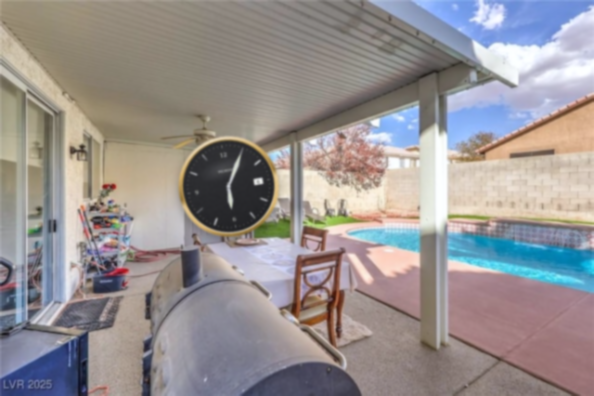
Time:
6:05
